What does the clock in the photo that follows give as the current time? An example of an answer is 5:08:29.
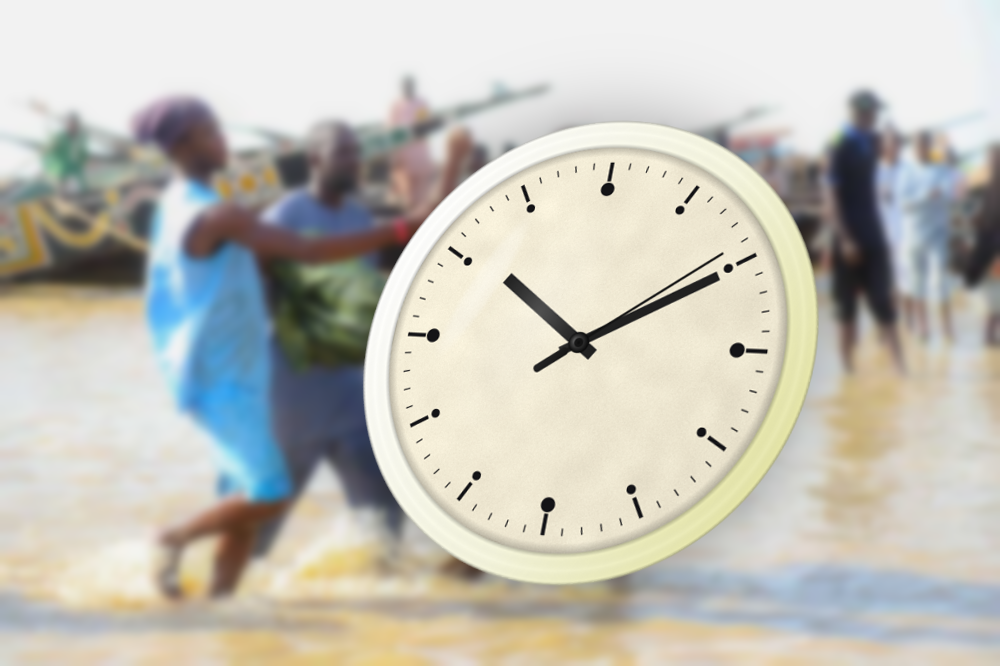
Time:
10:10:09
